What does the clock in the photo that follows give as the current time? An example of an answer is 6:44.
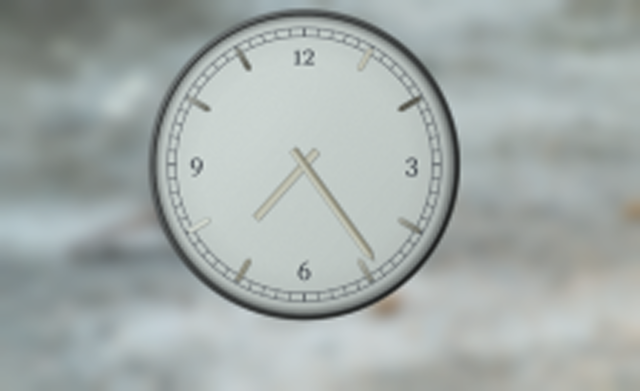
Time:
7:24
